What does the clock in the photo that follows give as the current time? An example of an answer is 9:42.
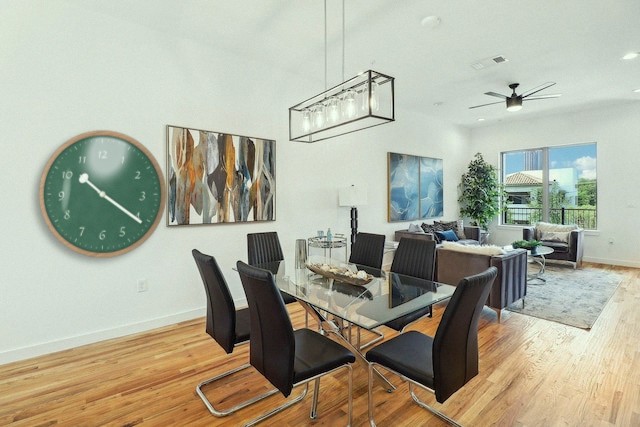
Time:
10:21
